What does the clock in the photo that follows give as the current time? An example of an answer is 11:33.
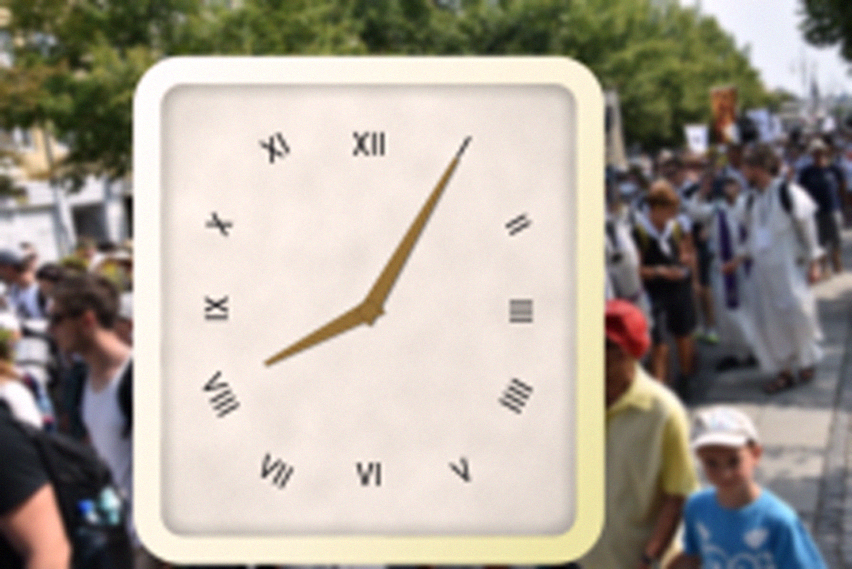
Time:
8:05
